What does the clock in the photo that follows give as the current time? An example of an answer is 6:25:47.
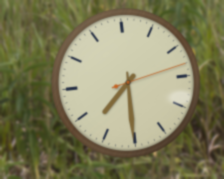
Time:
7:30:13
